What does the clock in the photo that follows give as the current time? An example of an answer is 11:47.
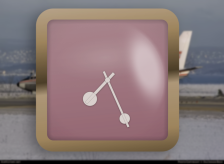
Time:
7:26
